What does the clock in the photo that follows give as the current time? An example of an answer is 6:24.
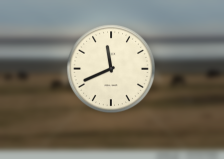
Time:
11:41
